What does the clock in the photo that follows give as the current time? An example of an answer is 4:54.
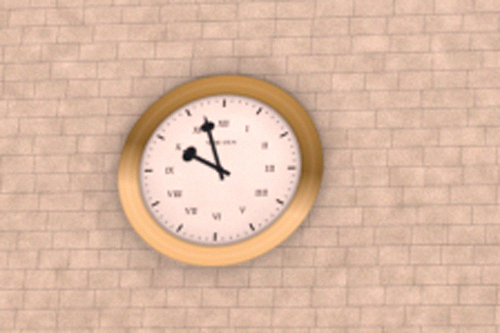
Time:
9:57
